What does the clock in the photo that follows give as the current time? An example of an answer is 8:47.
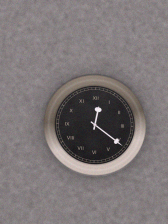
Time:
12:21
